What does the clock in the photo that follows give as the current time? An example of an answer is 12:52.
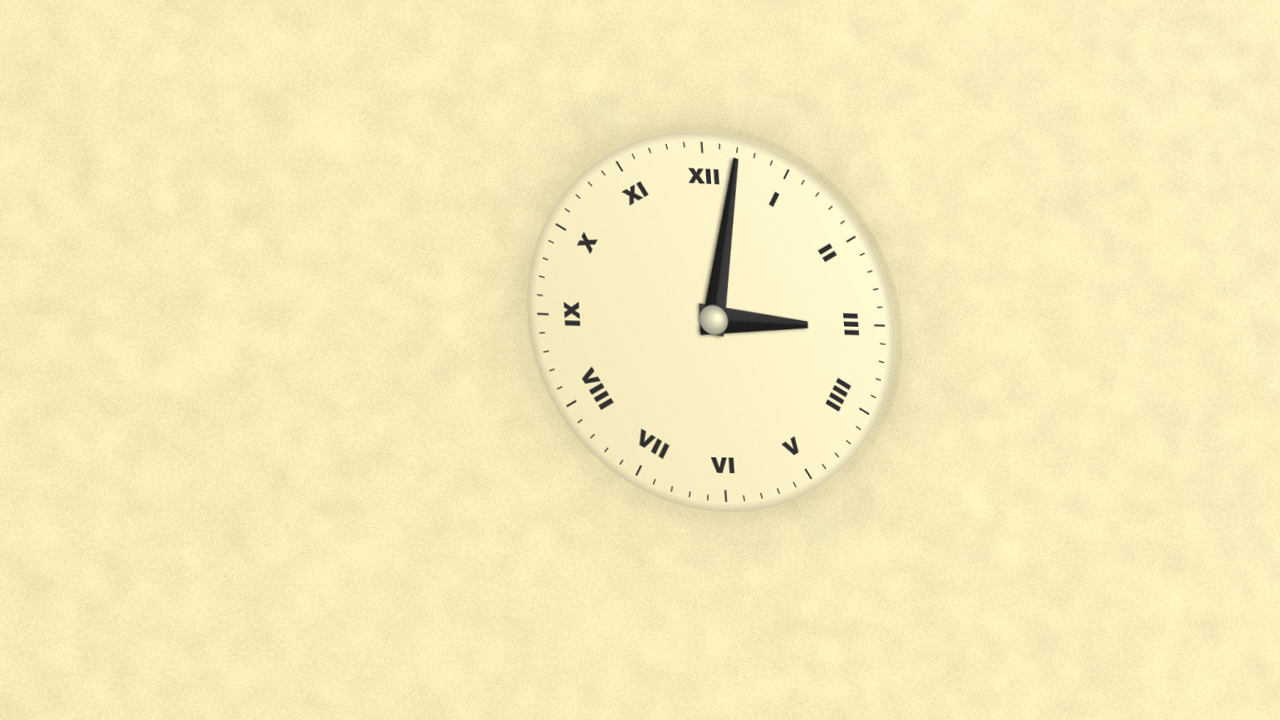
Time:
3:02
